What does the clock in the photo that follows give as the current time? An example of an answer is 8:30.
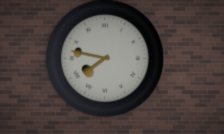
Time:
7:47
